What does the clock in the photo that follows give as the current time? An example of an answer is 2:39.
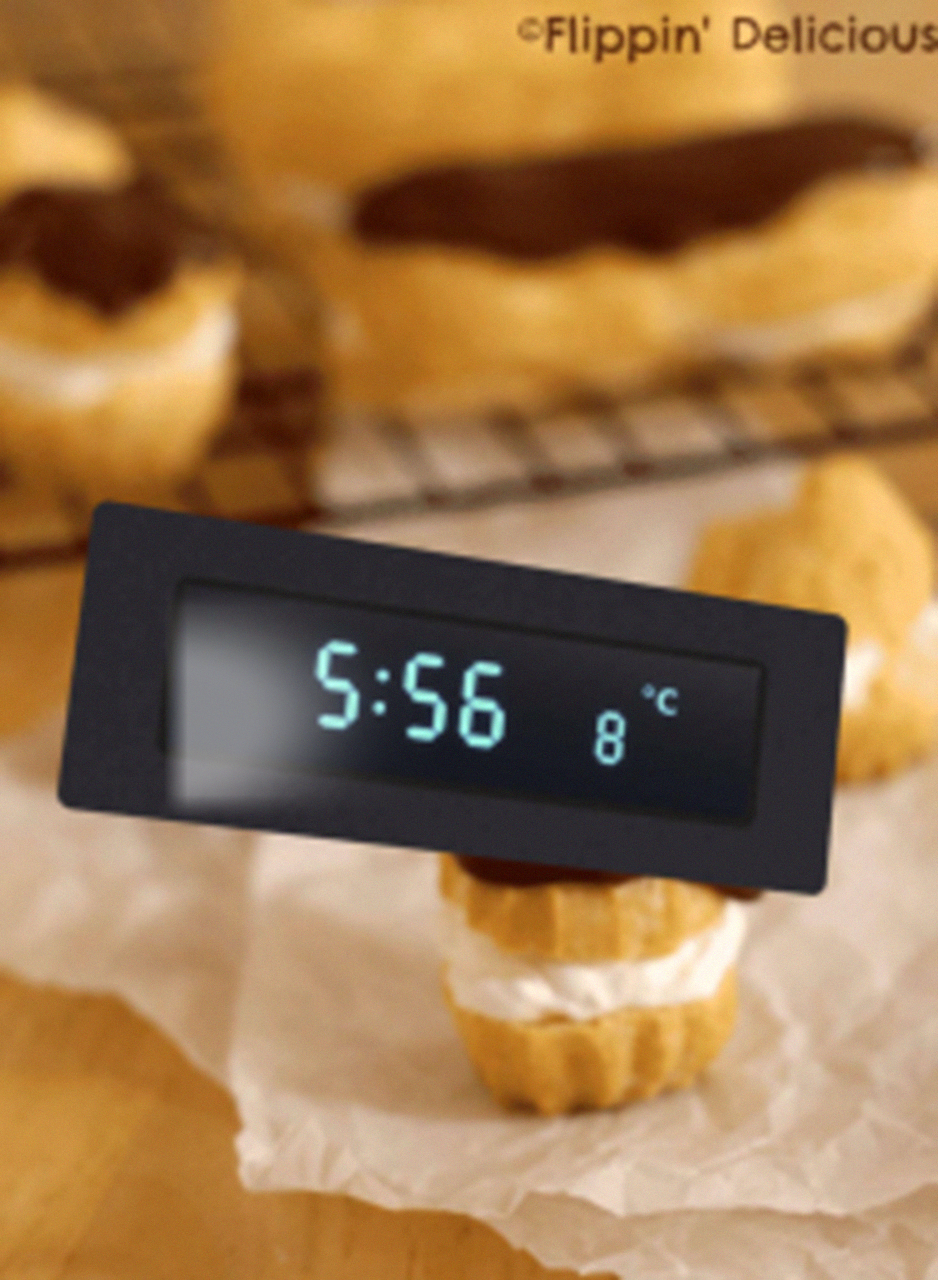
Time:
5:56
